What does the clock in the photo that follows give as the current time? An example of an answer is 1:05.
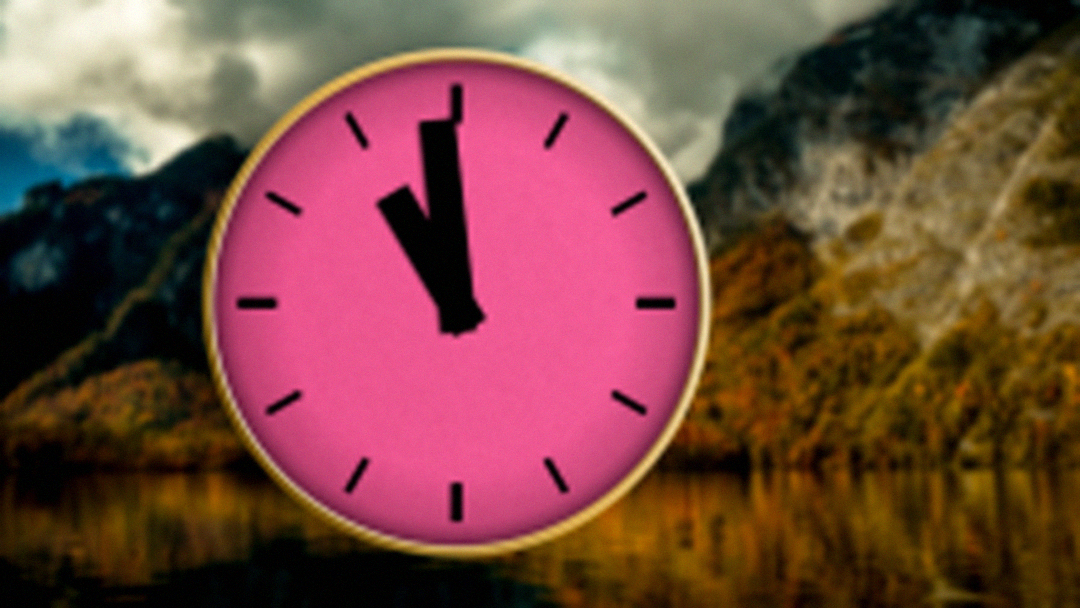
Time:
10:59
